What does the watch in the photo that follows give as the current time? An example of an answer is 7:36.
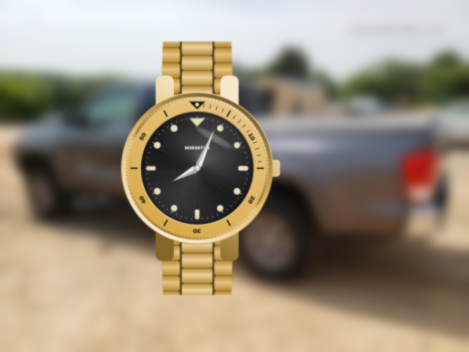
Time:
8:04
